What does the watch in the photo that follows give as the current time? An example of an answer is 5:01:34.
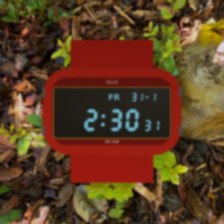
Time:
2:30:31
